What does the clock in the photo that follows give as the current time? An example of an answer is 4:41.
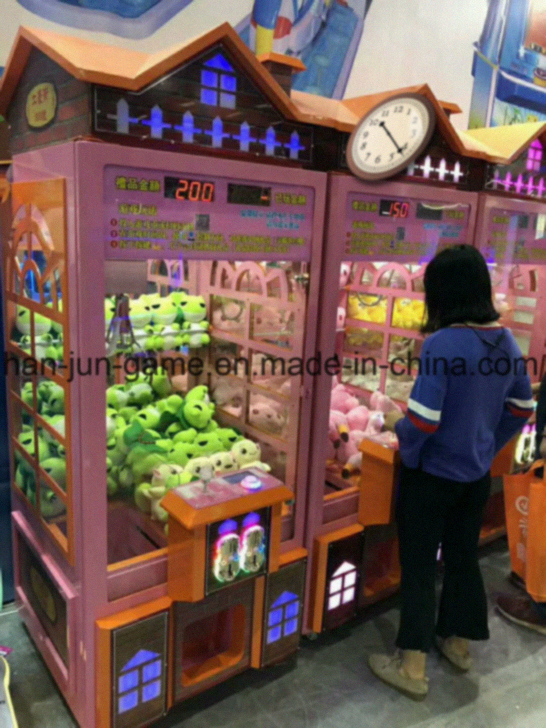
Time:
10:22
